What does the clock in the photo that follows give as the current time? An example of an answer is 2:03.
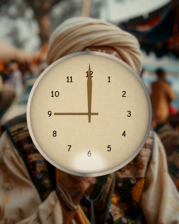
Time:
9:00
